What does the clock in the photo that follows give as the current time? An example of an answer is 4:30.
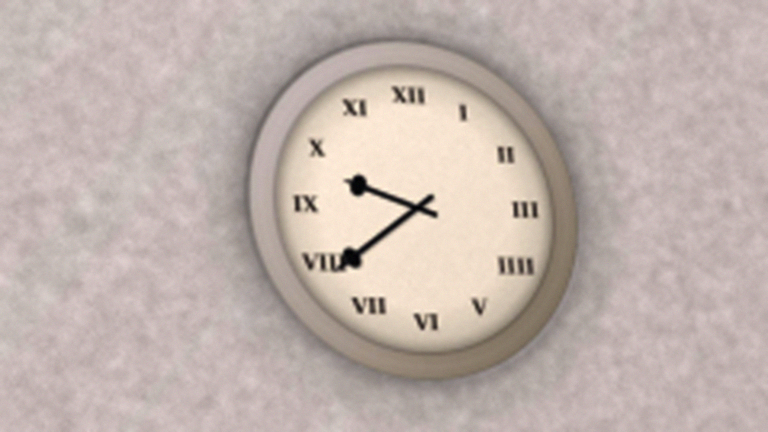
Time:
9:39
